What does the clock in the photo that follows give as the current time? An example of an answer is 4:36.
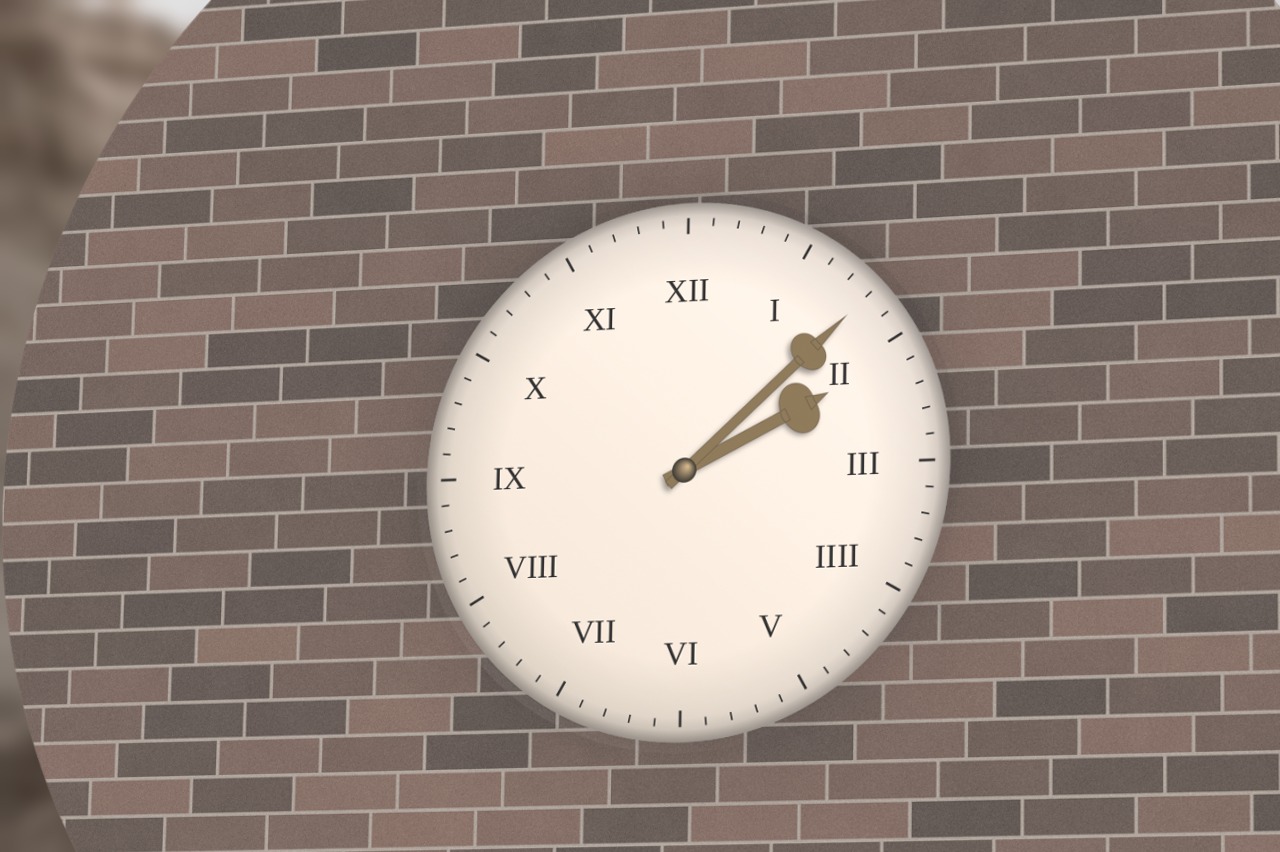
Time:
2:08
